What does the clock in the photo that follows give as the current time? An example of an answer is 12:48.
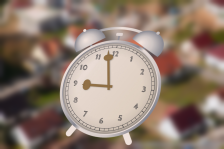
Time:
8:58
